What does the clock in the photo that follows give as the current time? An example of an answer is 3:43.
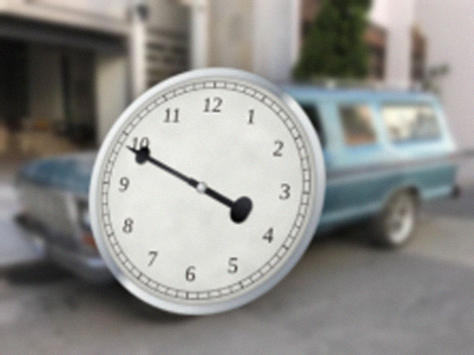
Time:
3:49
